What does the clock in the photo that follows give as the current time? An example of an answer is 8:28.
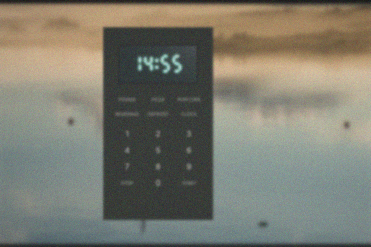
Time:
14:55
